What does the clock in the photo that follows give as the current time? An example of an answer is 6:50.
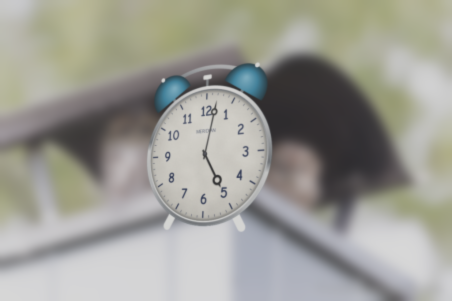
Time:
5:02
